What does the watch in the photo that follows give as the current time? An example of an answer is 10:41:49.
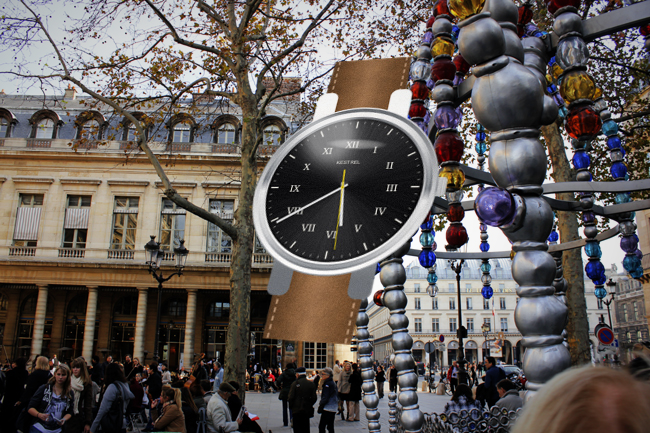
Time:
5:39:29
